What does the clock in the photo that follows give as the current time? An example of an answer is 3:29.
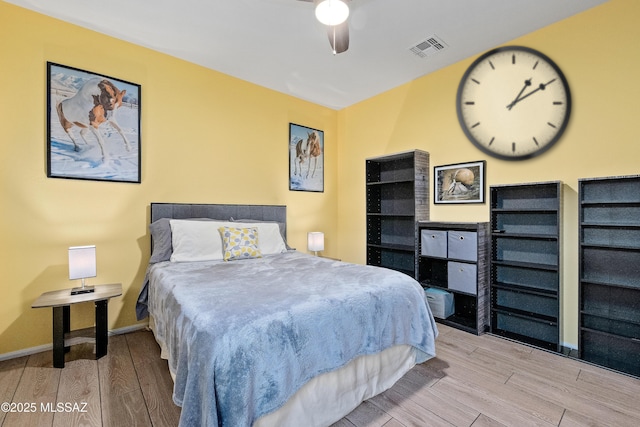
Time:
1:10
